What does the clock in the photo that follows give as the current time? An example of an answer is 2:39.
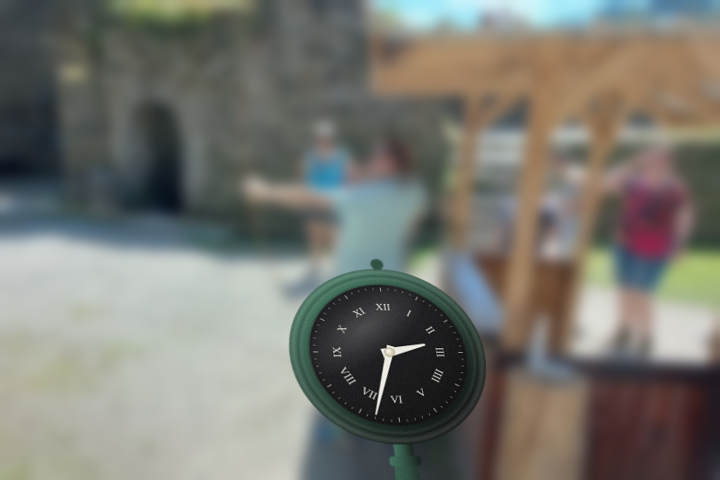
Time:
2:33
